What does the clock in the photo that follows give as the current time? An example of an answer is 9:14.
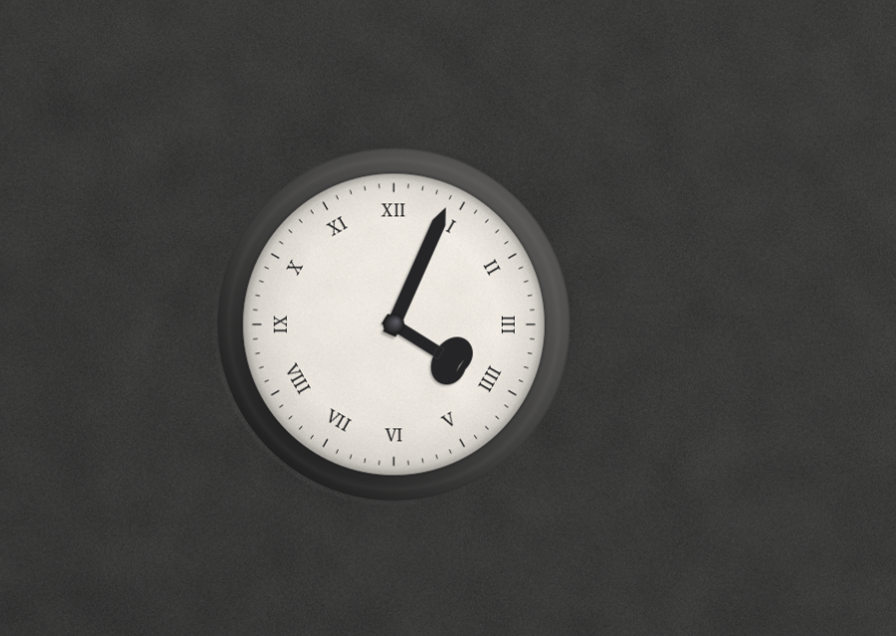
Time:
4:04
